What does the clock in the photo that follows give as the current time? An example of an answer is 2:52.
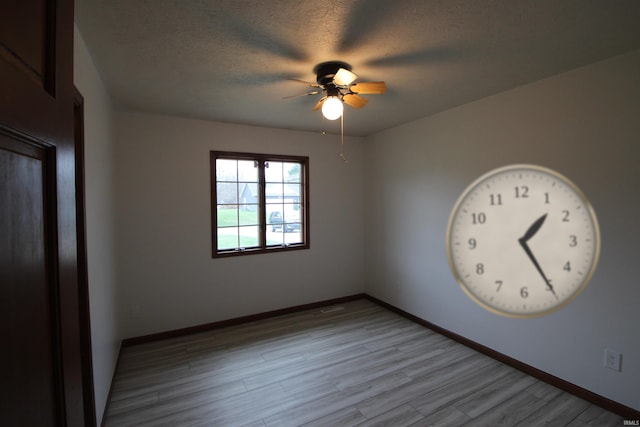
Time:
1:25
